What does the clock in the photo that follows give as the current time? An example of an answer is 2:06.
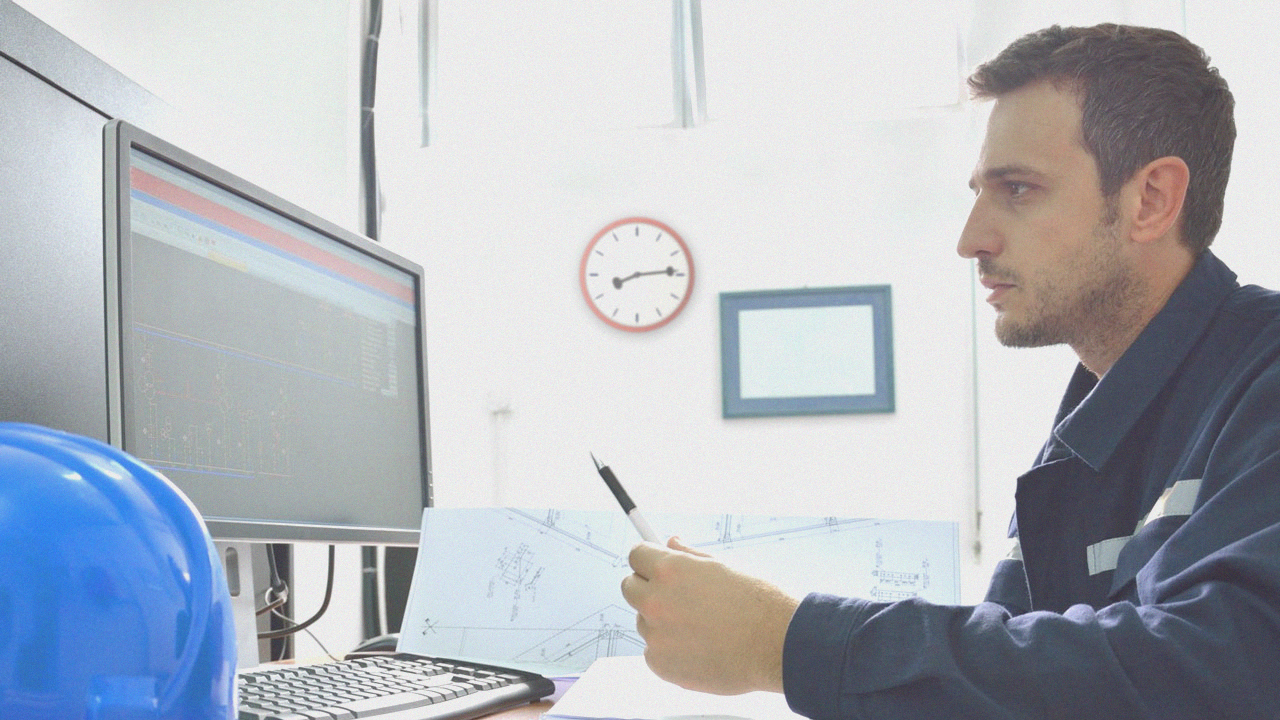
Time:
8:14
